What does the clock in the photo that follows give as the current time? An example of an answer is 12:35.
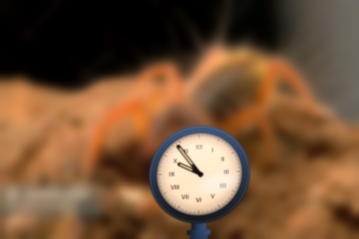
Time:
9:54
